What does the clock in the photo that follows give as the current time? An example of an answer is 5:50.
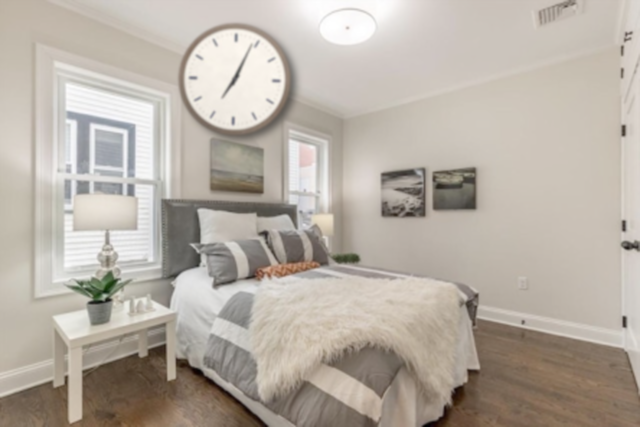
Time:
7:04
